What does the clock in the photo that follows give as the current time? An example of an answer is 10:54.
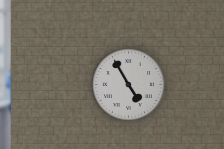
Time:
4:55
